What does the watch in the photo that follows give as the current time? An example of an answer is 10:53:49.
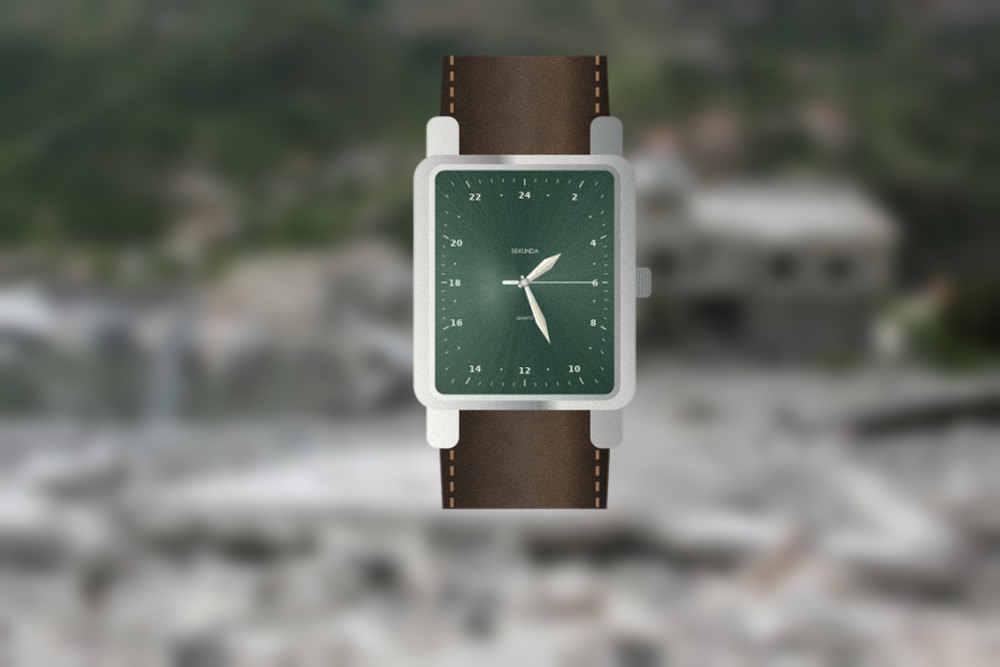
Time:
3:26:15
